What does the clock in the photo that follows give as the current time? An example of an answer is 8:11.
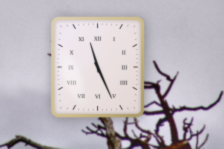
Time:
11:26
